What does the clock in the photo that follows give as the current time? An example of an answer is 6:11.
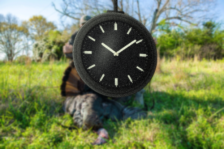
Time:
10:09
